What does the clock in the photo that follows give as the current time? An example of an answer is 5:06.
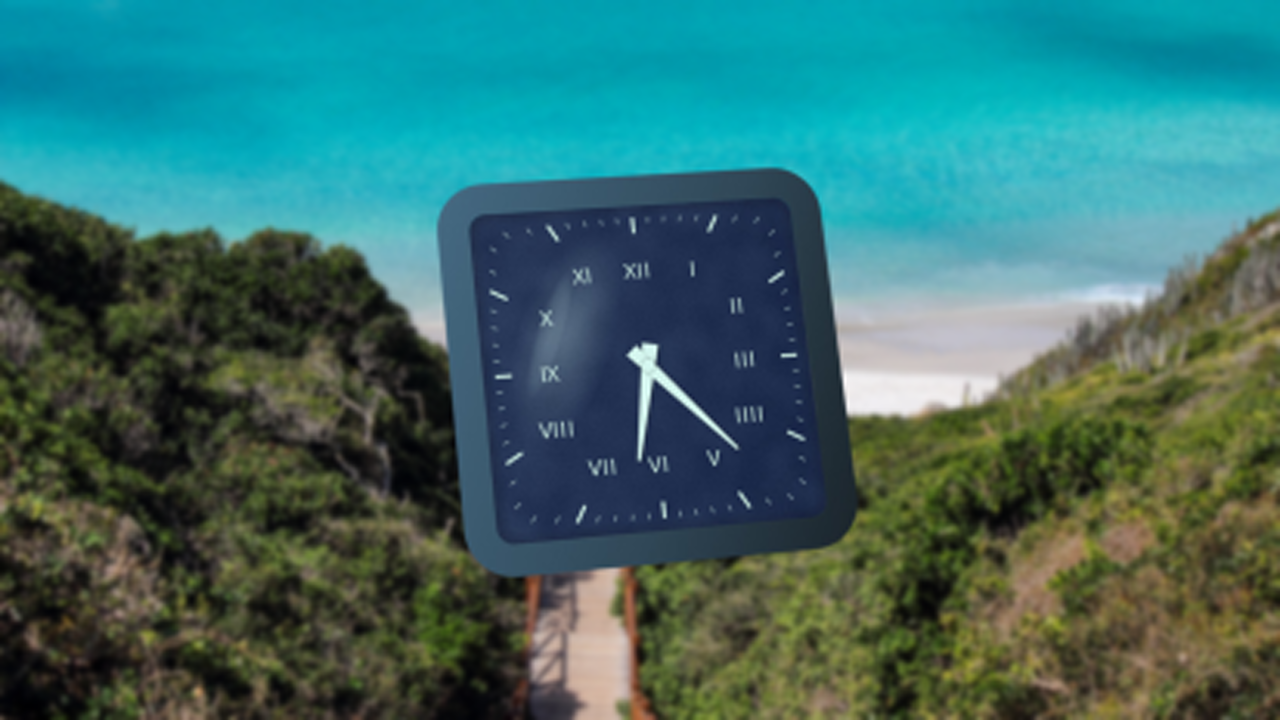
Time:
6:23
